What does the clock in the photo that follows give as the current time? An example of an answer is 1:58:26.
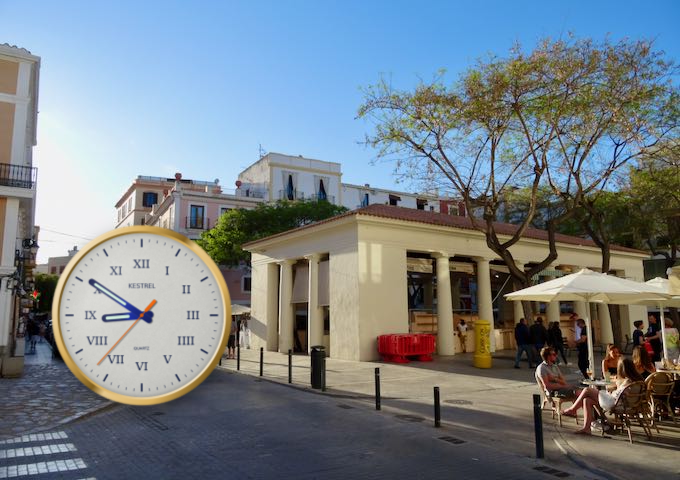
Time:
8:50:37
